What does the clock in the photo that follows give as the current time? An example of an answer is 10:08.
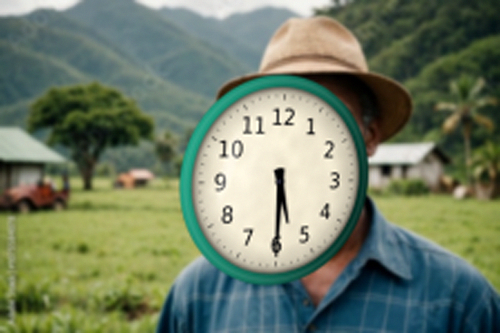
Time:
5:30
